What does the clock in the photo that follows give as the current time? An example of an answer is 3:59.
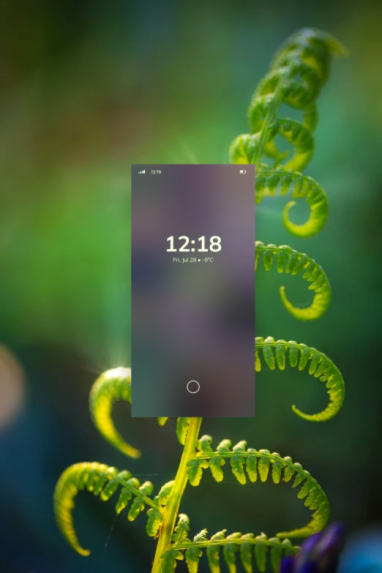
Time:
12:18
